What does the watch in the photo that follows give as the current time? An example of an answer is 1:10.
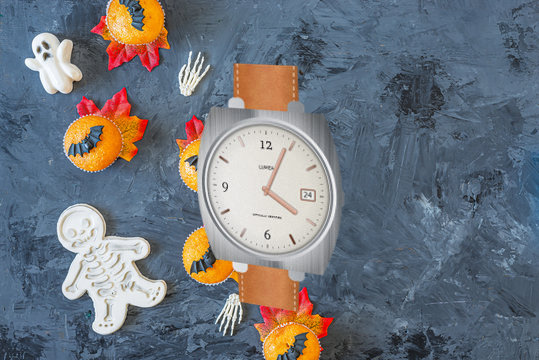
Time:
4:04
